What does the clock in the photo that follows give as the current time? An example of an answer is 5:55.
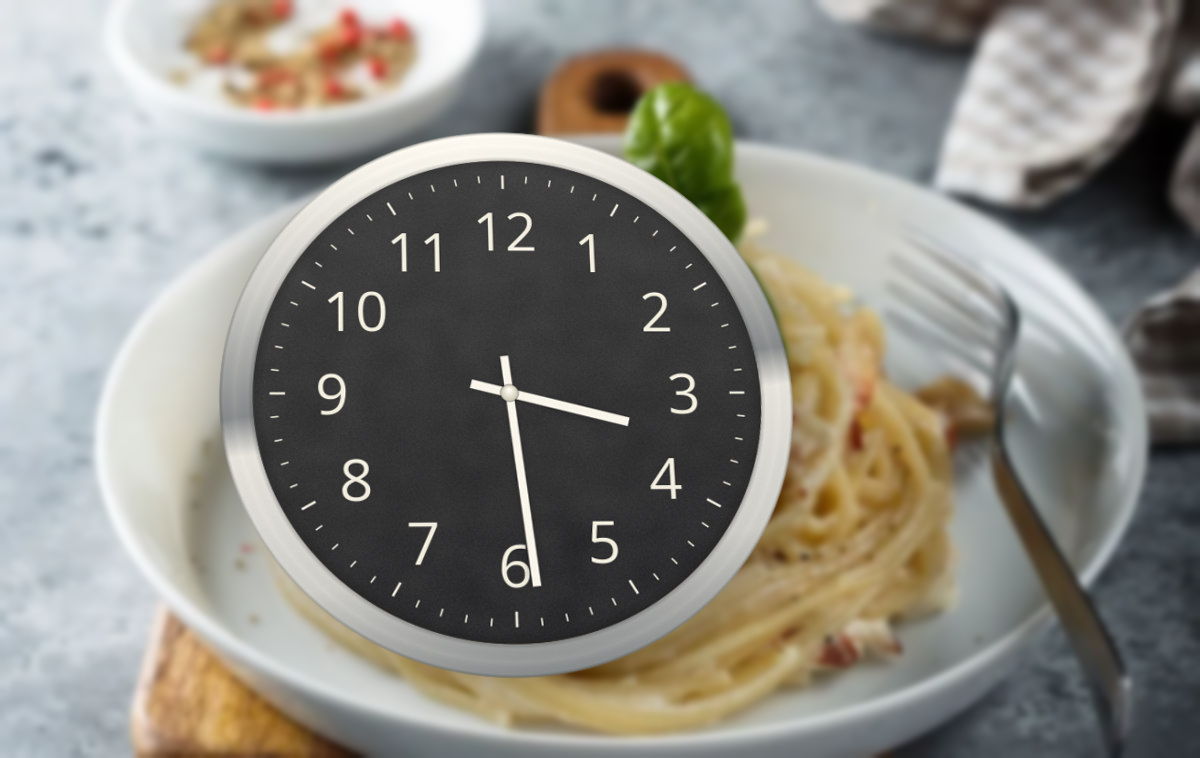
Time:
3:29
